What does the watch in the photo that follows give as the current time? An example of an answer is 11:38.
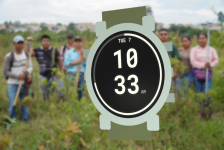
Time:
10:33
